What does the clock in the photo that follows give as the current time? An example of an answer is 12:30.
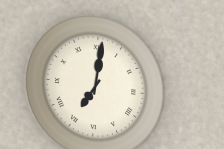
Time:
7:01
